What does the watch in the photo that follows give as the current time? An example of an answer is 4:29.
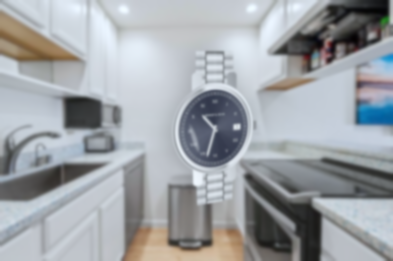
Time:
10:33
